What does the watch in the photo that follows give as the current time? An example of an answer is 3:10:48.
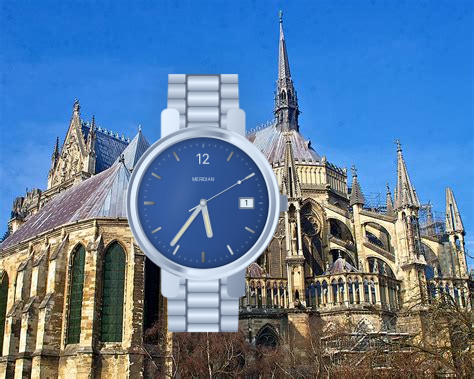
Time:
5:36:10
